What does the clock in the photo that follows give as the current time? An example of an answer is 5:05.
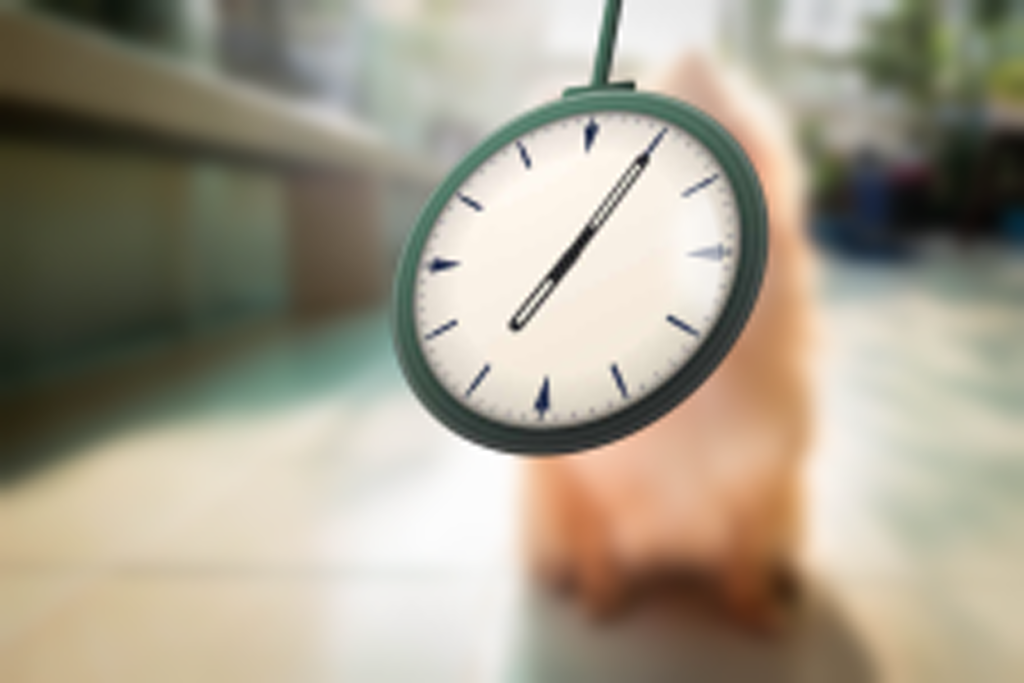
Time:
7:05
